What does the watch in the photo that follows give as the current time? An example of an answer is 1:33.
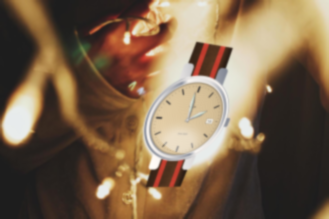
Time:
1:59
